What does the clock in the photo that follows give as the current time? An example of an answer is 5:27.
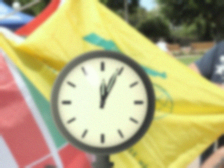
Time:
12:04
